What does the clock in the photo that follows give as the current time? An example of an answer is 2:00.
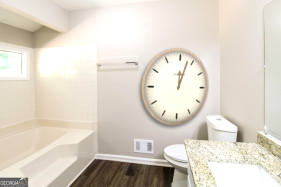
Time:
12:03
